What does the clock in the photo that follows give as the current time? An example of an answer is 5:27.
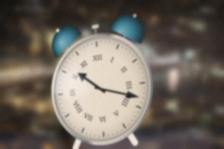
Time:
10:18
